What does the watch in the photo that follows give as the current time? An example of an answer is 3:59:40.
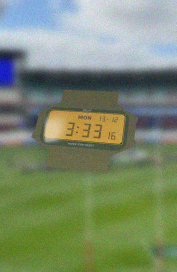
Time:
3:33:16
